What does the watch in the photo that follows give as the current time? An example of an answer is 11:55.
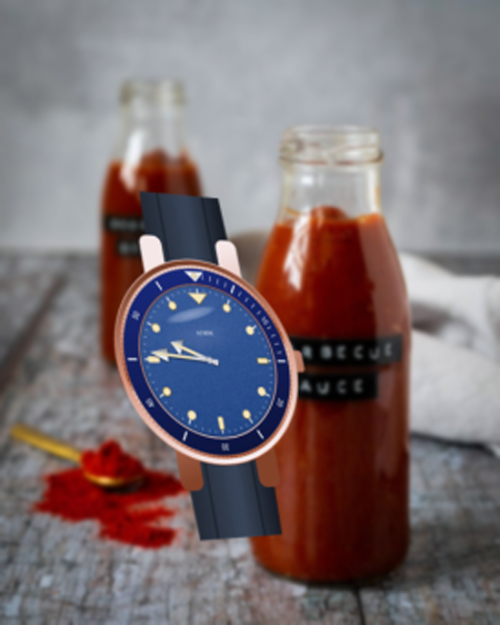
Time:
9:46
